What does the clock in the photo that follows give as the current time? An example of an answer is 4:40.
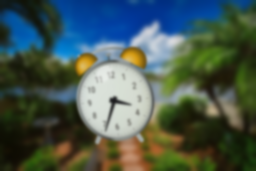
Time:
3:34
